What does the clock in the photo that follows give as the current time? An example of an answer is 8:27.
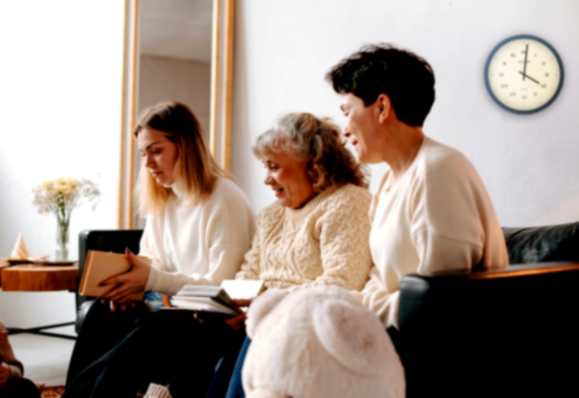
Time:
4:01
